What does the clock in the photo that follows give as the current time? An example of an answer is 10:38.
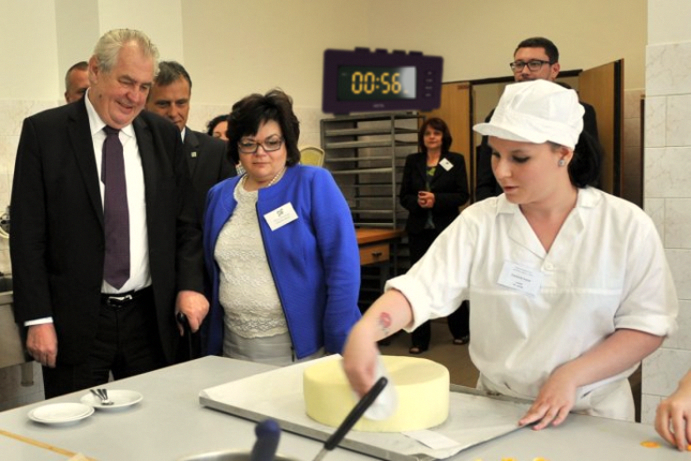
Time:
0:56
